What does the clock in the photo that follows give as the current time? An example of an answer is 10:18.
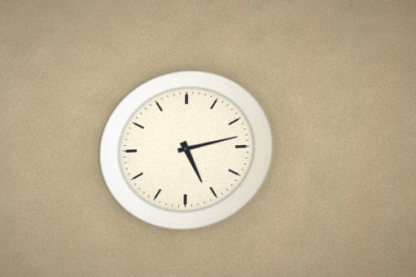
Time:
5:13
